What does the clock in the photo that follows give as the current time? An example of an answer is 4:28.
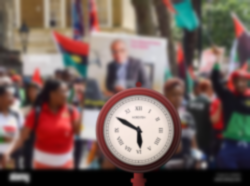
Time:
5:50
